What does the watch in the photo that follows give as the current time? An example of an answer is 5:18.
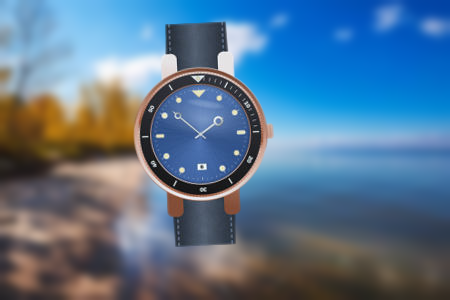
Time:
1:52
